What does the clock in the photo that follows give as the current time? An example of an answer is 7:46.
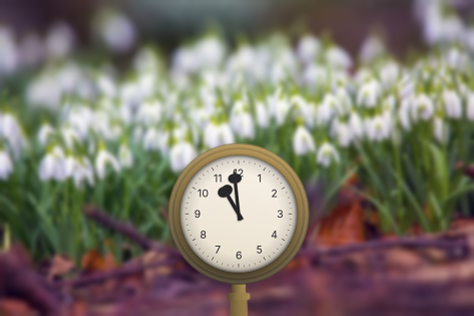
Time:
10:59
